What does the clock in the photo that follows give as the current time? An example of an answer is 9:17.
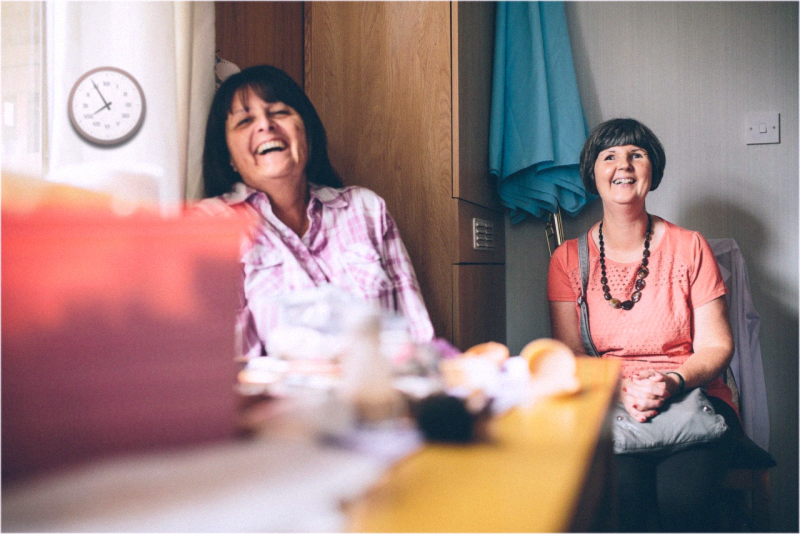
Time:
7:55
